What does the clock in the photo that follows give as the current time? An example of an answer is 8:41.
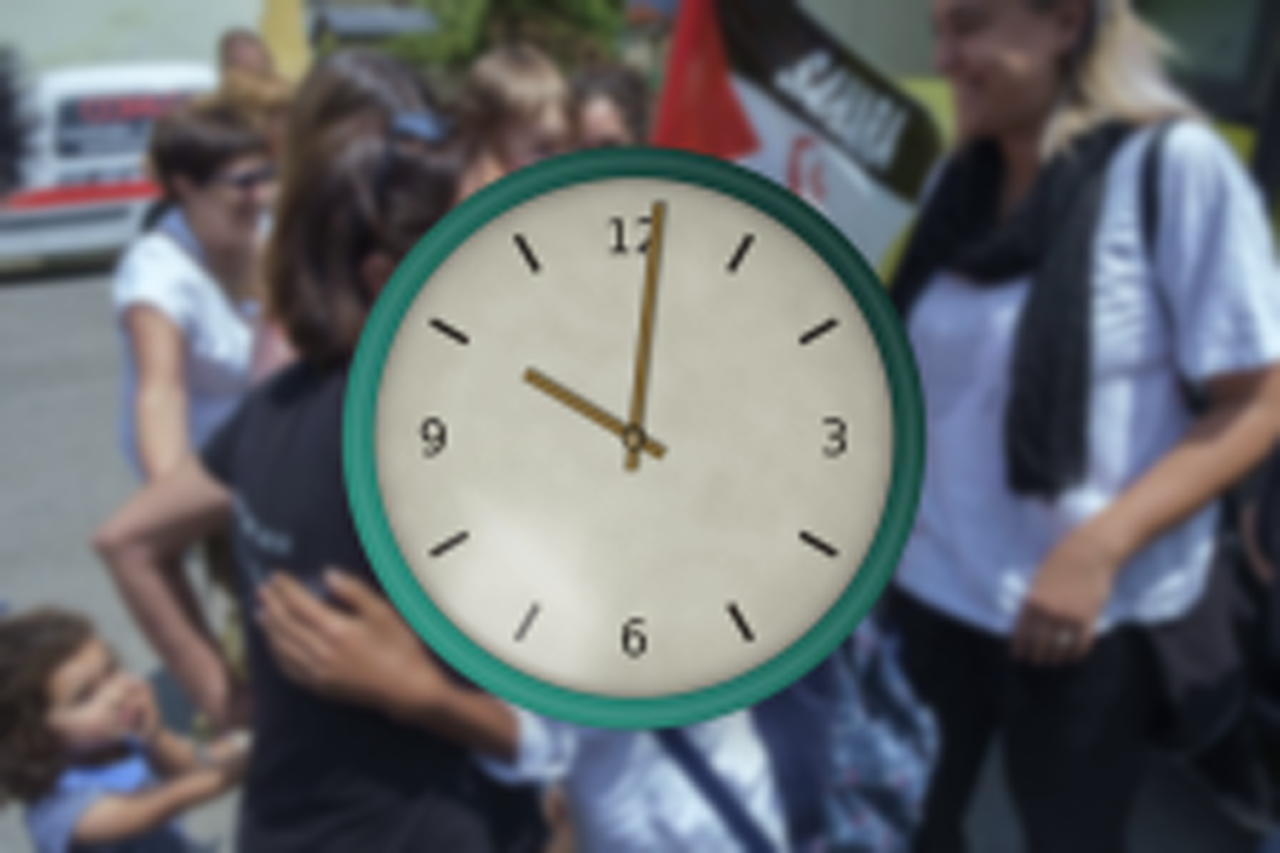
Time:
10:01
